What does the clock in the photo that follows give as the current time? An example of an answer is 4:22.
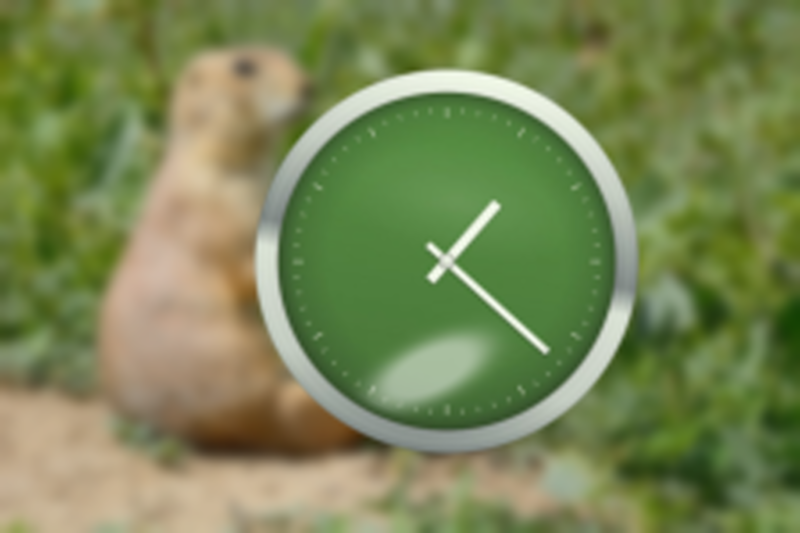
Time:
1:22
